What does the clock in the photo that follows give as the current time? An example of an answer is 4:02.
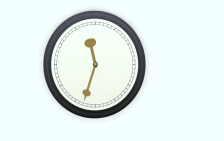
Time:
11:33
